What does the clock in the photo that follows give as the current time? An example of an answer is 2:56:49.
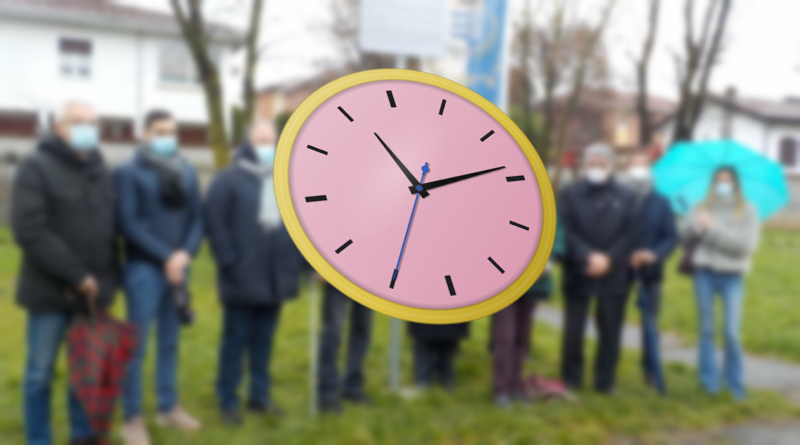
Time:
11:13:35
